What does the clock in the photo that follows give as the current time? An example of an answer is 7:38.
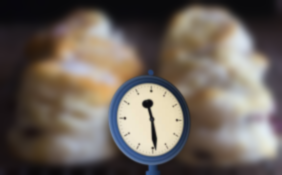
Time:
11:29
